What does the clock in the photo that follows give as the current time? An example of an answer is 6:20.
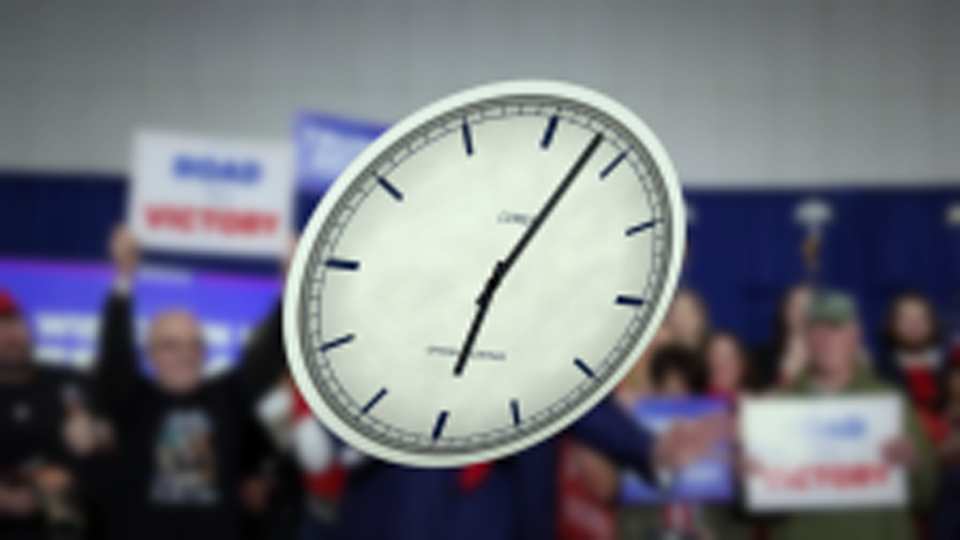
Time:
6:03
